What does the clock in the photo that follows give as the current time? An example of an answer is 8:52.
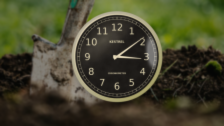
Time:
3:09
